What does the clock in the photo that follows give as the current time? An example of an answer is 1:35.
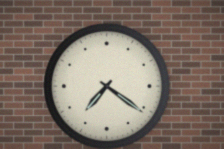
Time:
7:21
